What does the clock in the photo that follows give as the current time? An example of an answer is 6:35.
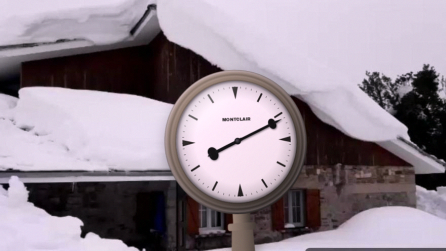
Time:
8:11
